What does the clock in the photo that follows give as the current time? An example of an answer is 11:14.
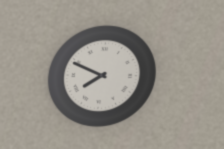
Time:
7:49
